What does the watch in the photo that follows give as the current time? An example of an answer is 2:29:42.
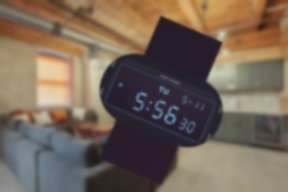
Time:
5:56:30
